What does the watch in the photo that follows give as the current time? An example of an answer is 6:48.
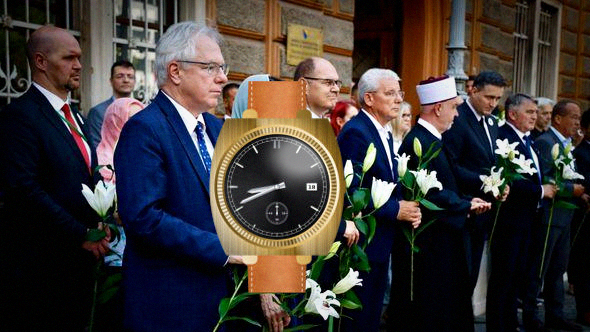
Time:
8:41
